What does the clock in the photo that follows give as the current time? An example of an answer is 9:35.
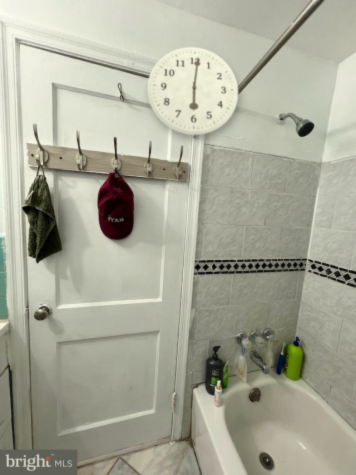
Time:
6:01
